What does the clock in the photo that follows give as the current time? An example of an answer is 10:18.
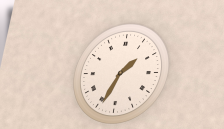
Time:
1:34
